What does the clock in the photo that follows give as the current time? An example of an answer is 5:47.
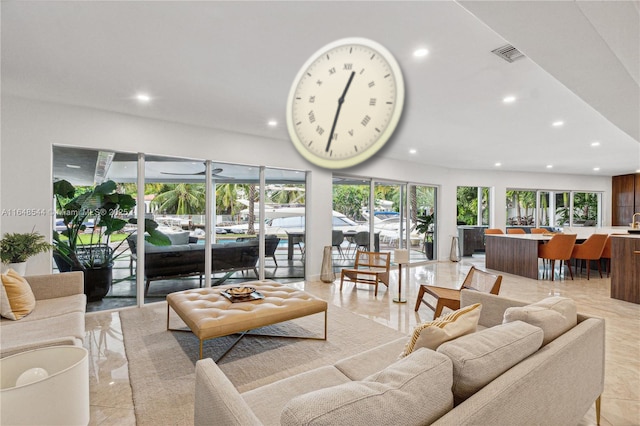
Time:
12:31
